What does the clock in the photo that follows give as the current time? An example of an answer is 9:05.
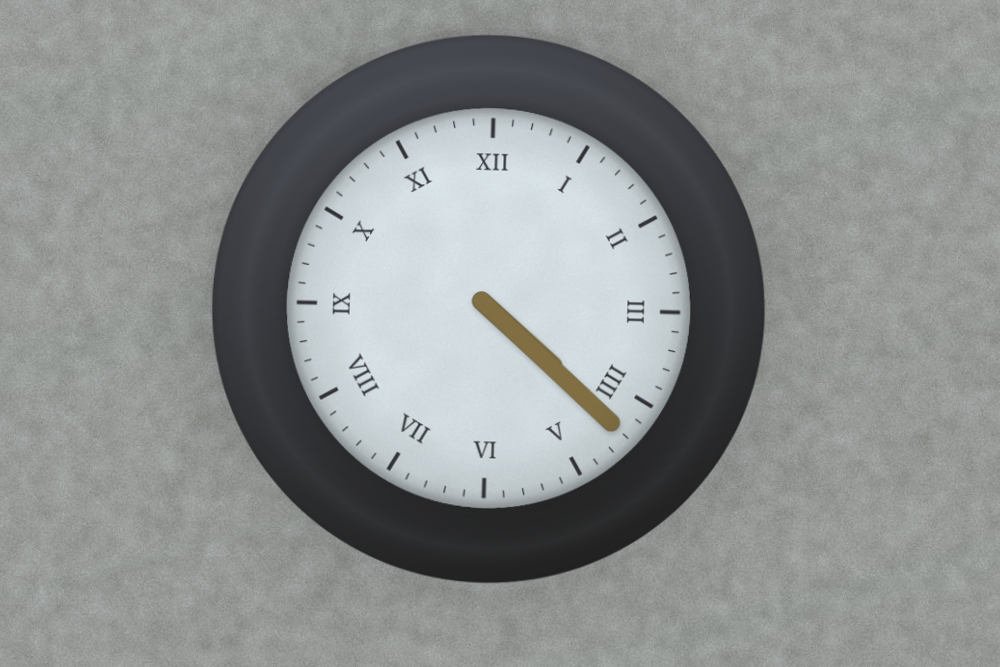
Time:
4:22
